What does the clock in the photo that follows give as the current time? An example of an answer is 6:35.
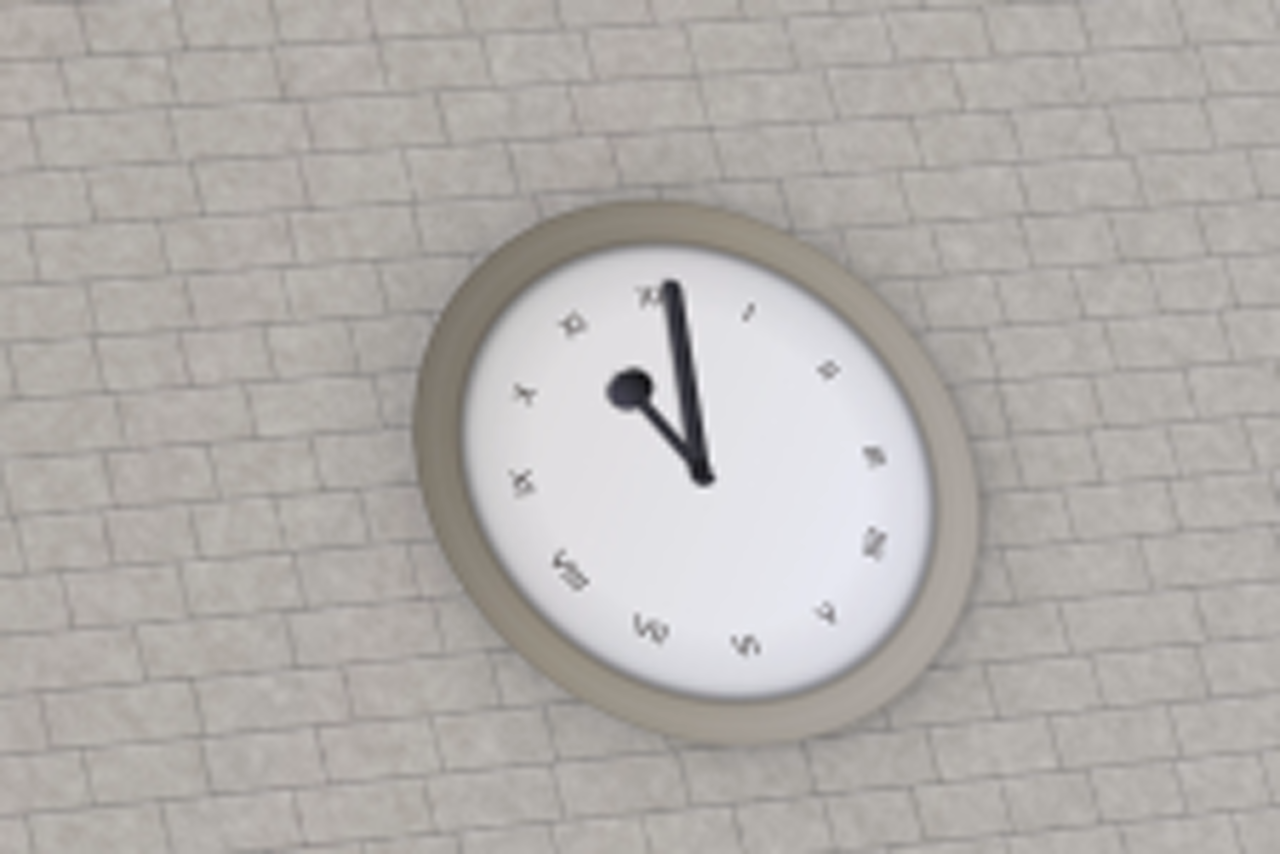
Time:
11:01
